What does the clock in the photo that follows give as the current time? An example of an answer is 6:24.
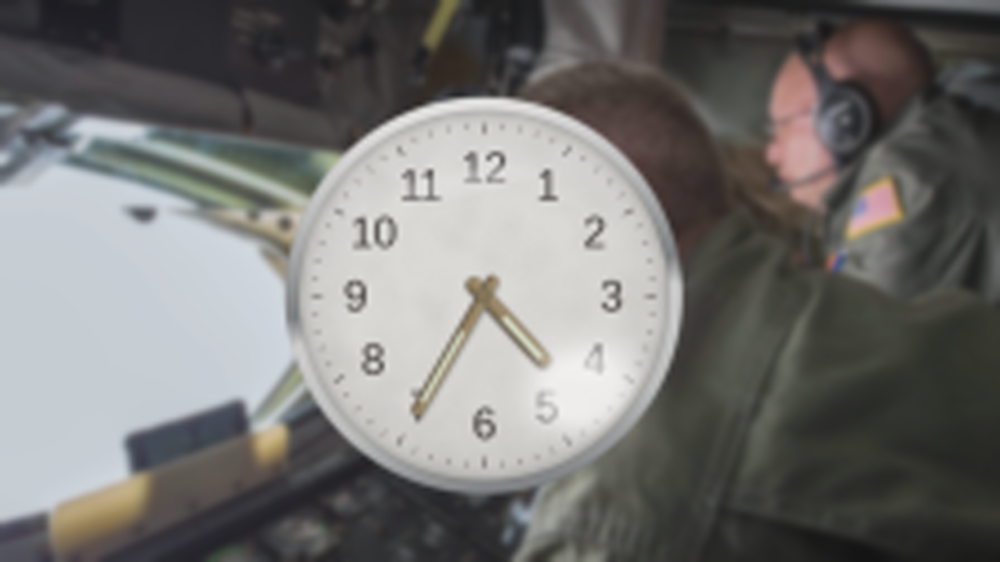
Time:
4:35
